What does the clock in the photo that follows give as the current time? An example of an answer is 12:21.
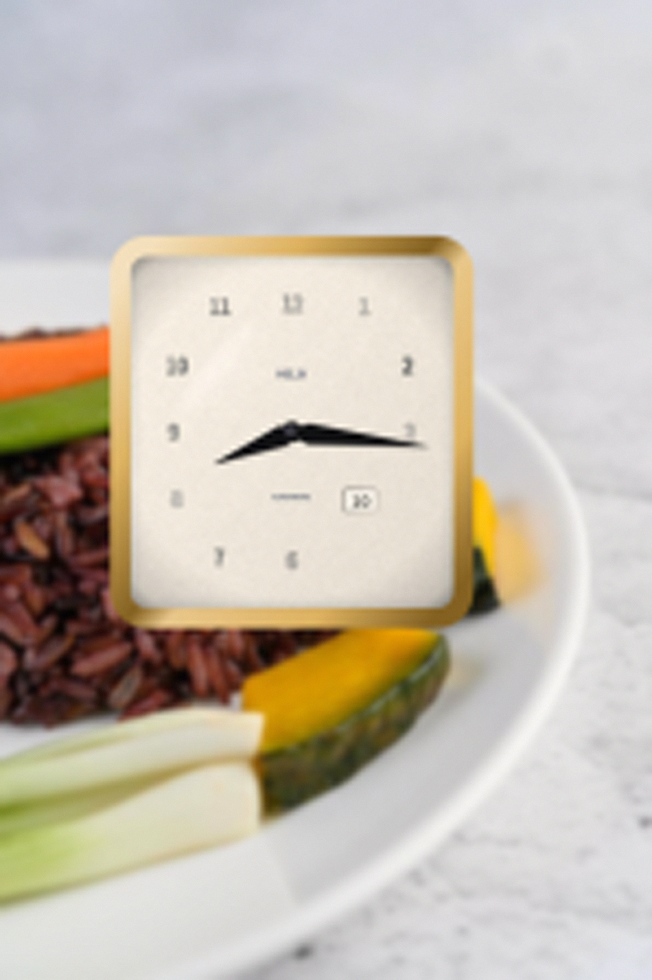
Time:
8:16
